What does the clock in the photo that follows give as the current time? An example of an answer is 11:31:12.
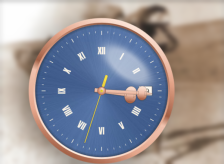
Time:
3:15:33
